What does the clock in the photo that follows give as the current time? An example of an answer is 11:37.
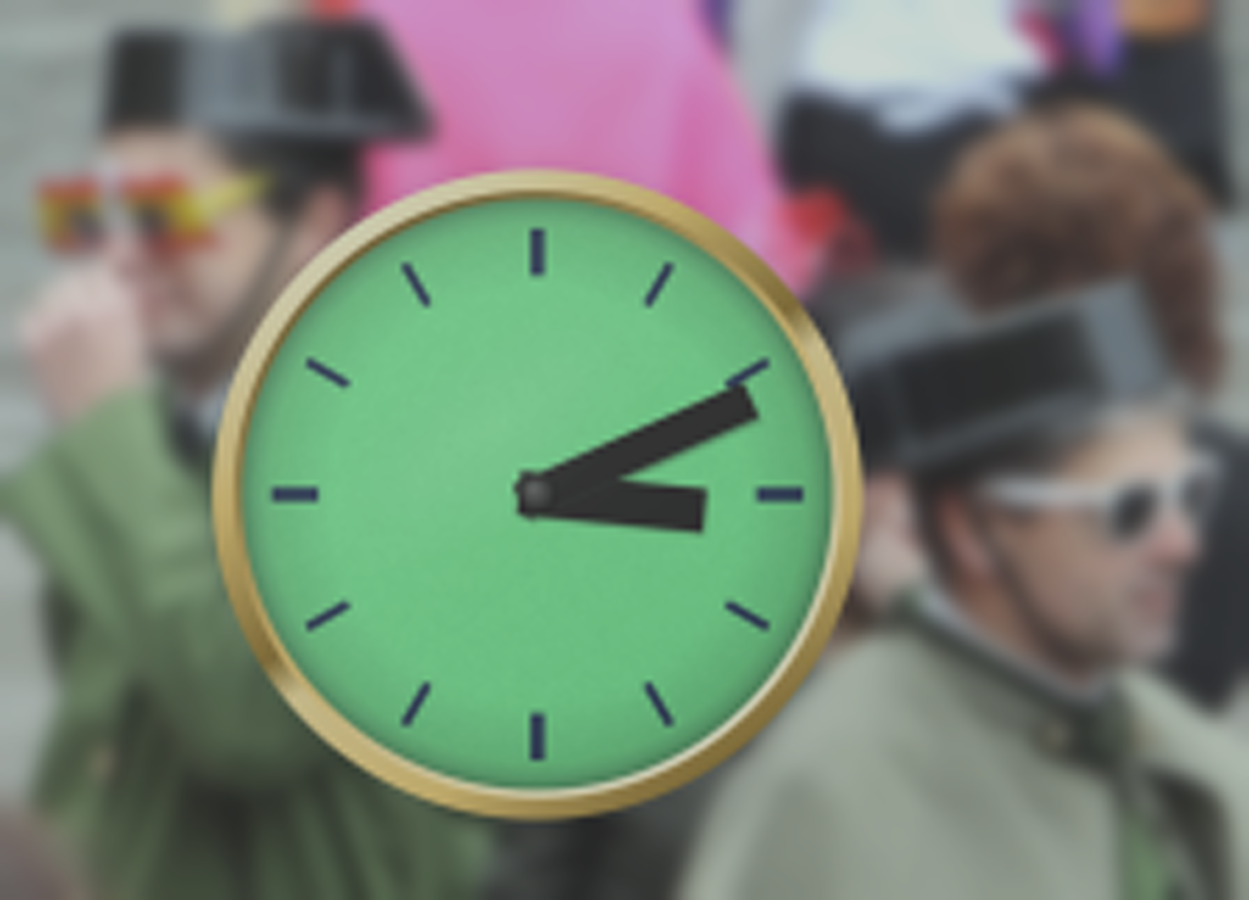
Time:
3:11
